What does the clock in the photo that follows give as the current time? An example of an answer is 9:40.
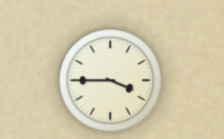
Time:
3:45
